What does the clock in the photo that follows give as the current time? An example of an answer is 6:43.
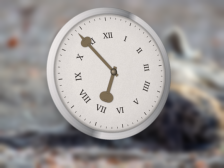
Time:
6:54
